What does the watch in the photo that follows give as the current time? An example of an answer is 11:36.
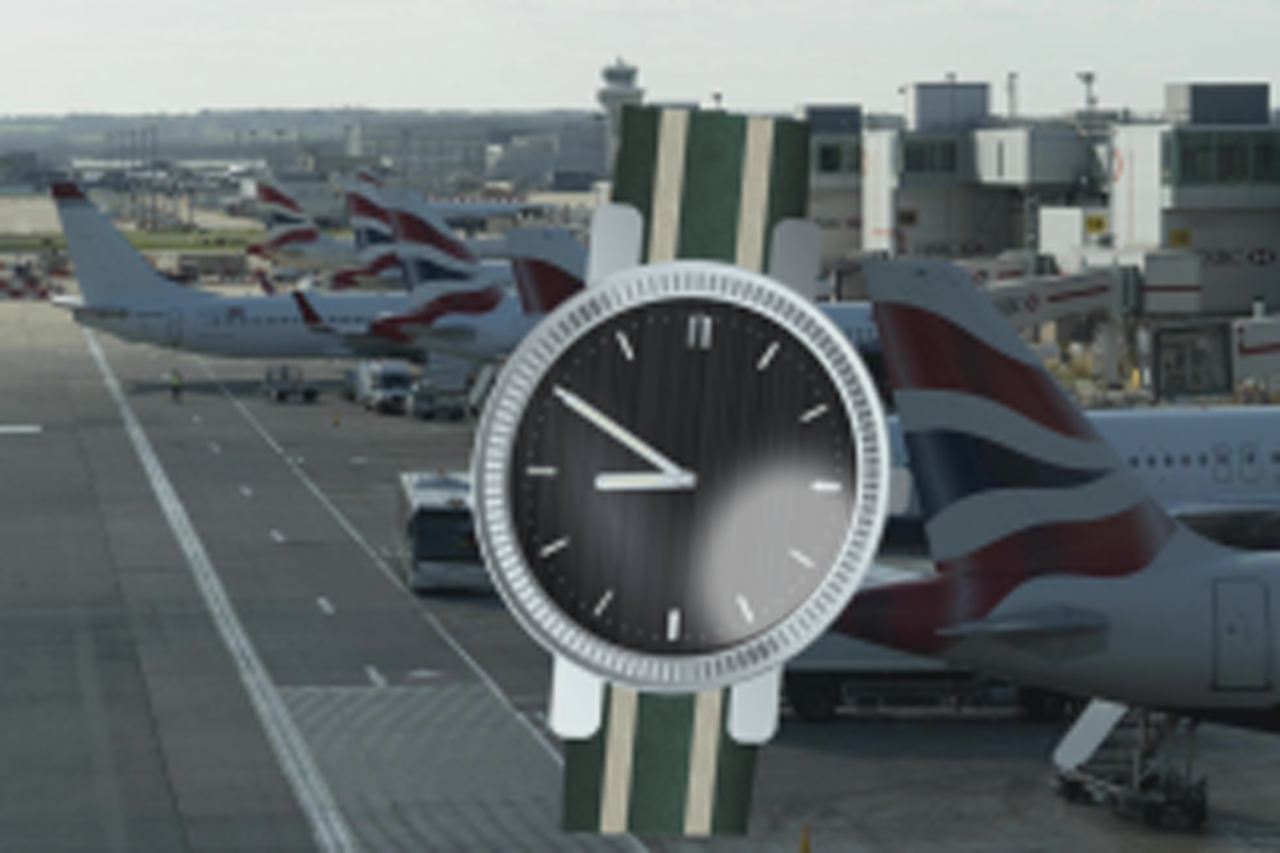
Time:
8:50
